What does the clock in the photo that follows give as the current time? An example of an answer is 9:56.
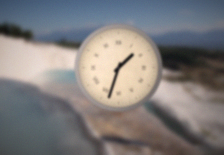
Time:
1:33
